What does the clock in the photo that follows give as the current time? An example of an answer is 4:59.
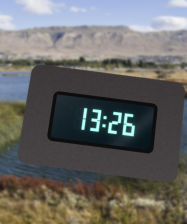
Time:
13:26
